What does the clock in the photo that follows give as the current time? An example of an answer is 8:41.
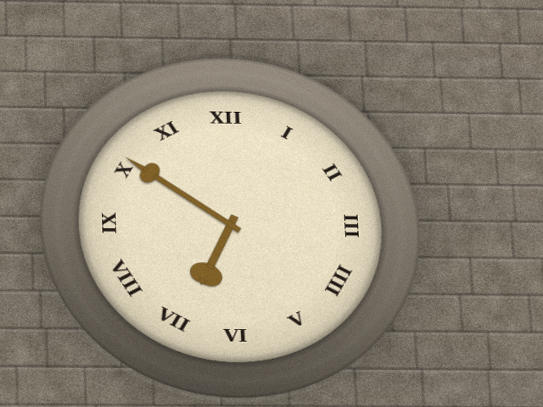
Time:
6:51
